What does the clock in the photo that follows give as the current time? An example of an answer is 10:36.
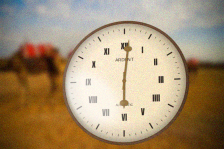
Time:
6:01
